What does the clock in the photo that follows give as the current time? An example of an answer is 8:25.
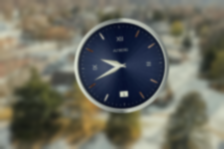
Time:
9:41
